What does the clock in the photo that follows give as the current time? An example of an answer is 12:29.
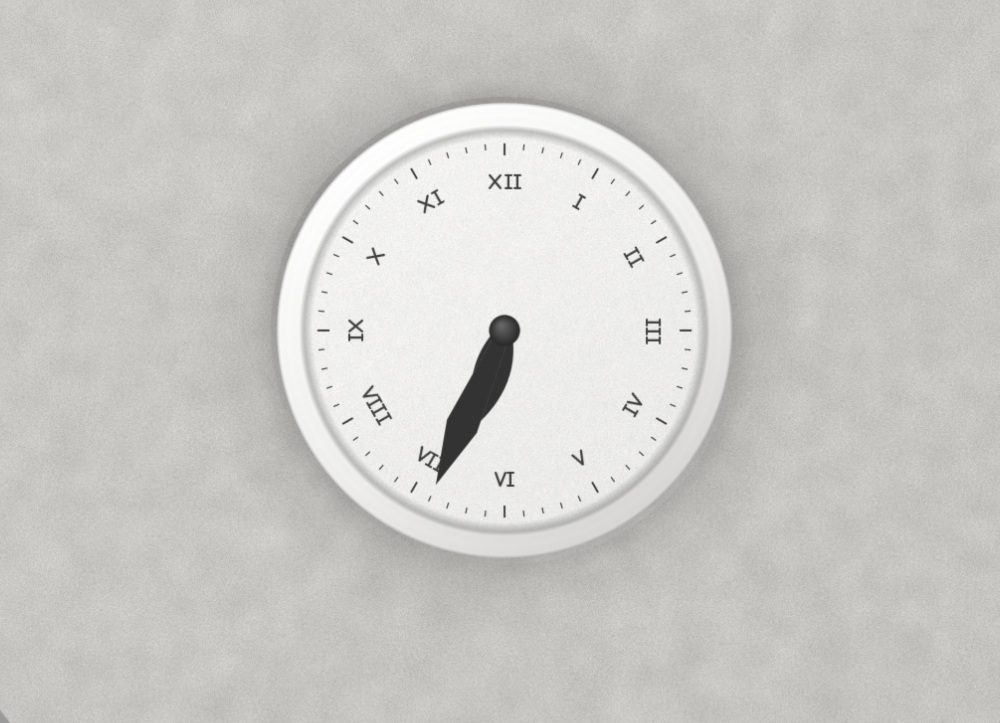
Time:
6:34
